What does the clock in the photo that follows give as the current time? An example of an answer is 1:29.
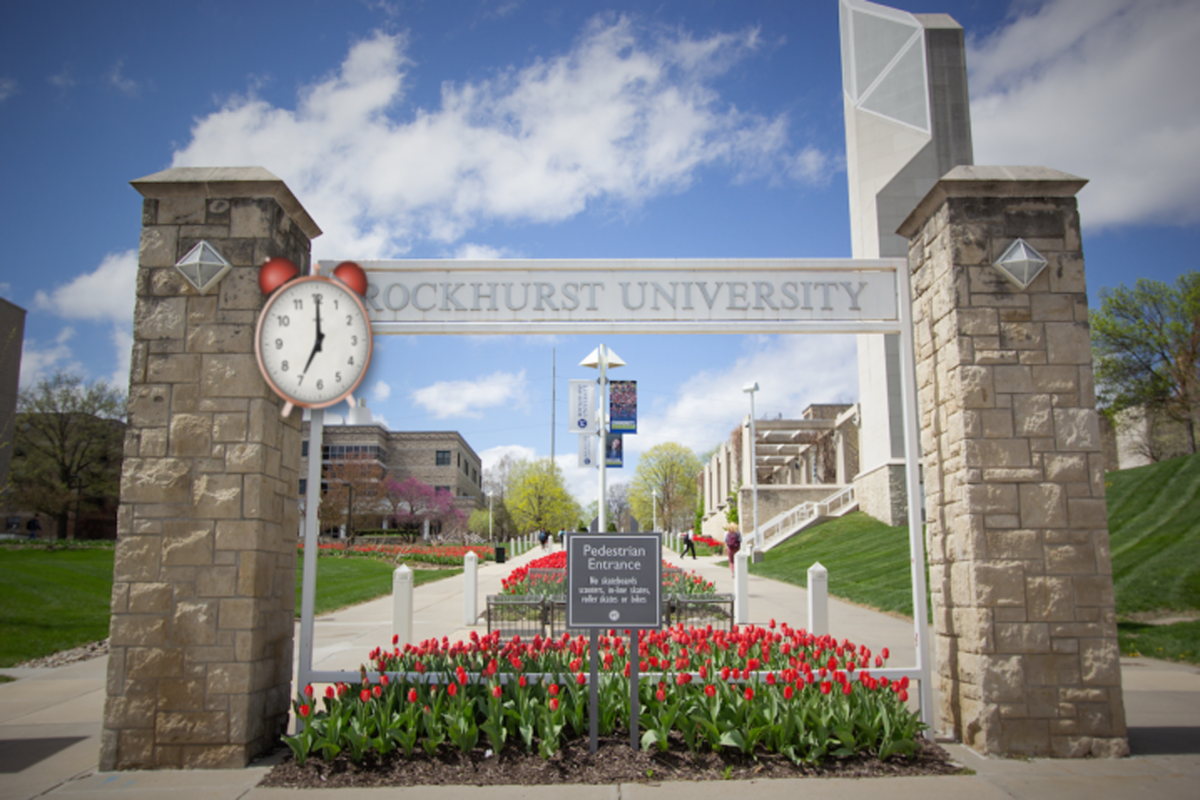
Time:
7:00
